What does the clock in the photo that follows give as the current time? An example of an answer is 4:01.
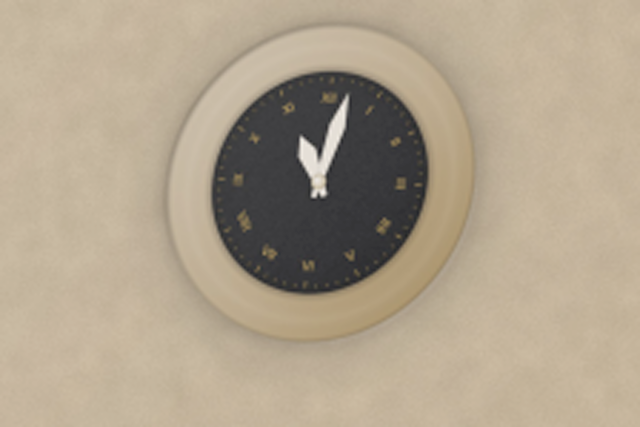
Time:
11:02
